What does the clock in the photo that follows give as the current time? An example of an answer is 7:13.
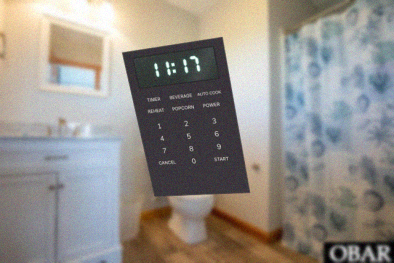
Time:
11:17
